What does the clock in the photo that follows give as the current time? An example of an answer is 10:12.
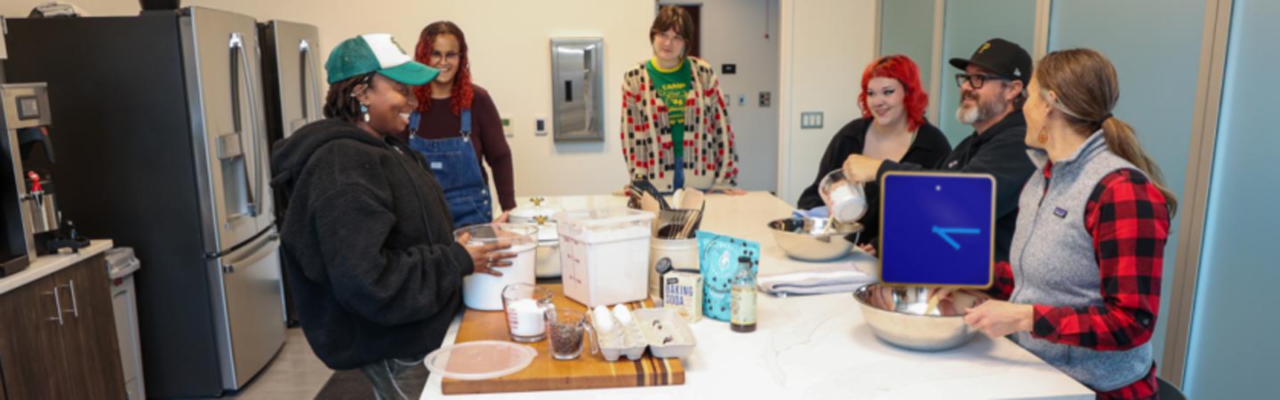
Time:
4:15
